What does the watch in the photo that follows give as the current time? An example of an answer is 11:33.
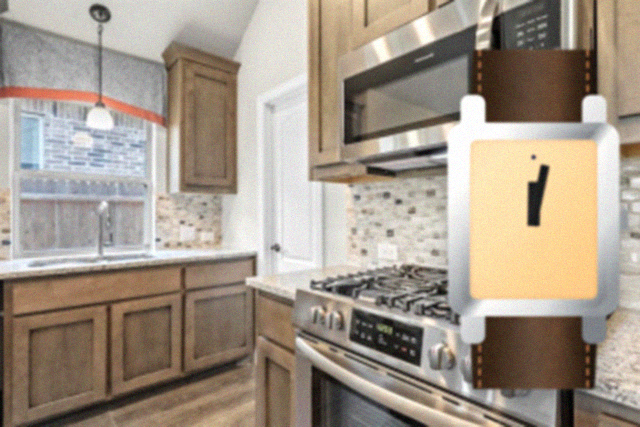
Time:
12:02
